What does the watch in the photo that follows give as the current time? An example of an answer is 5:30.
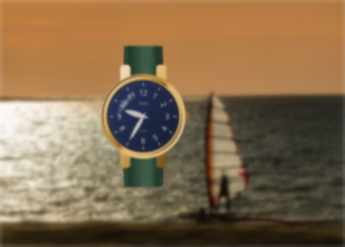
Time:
9:35
